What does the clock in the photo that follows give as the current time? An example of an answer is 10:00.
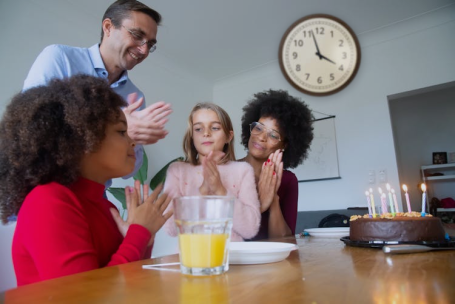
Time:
3:57
